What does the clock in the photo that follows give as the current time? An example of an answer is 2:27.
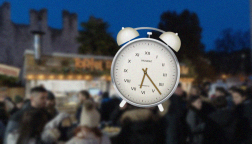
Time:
6:23
